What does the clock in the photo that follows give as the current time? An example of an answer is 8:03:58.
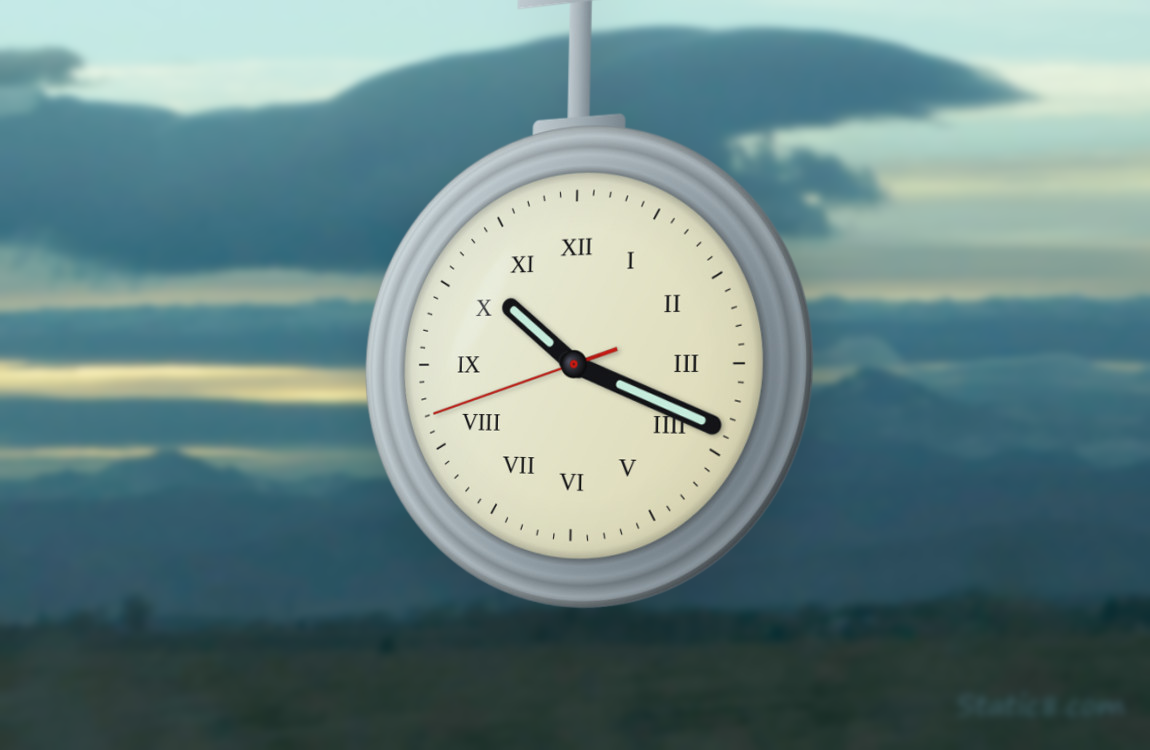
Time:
10:18:42
